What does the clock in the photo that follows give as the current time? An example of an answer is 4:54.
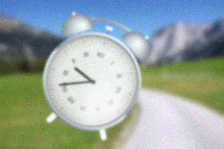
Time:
9:41
